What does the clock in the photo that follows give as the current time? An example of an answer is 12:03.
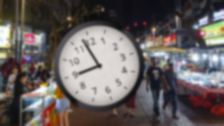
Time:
8:58
